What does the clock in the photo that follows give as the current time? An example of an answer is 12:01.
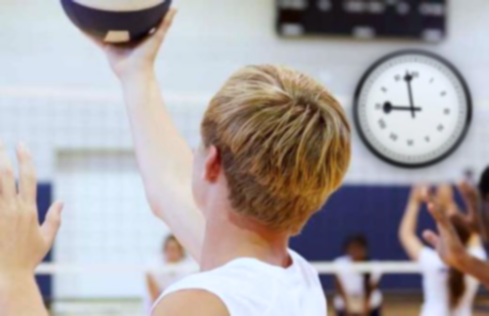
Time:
8:58
